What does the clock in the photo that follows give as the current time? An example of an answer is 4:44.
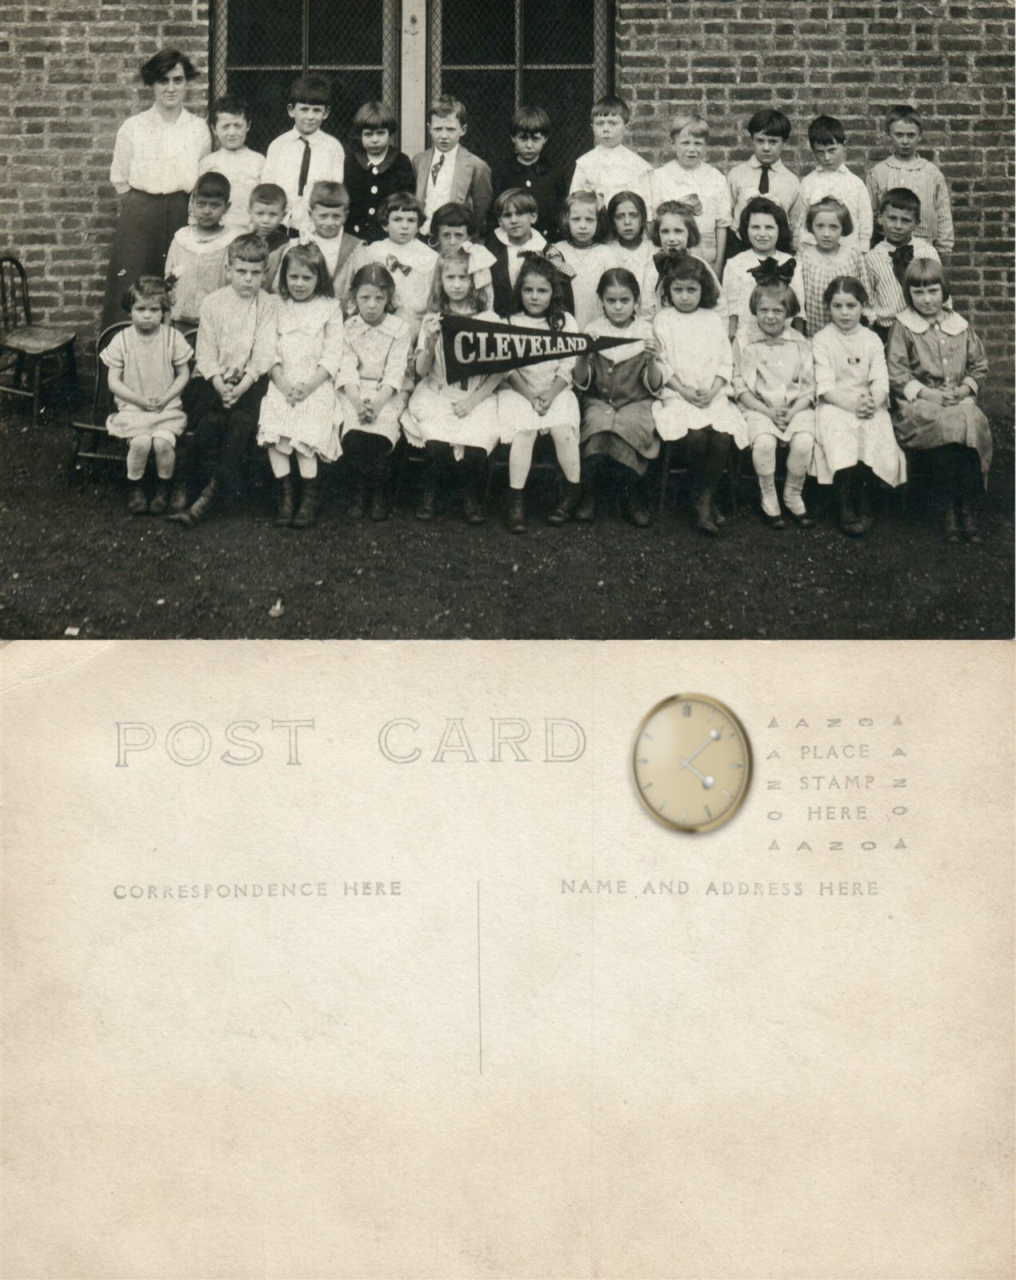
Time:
4:08
